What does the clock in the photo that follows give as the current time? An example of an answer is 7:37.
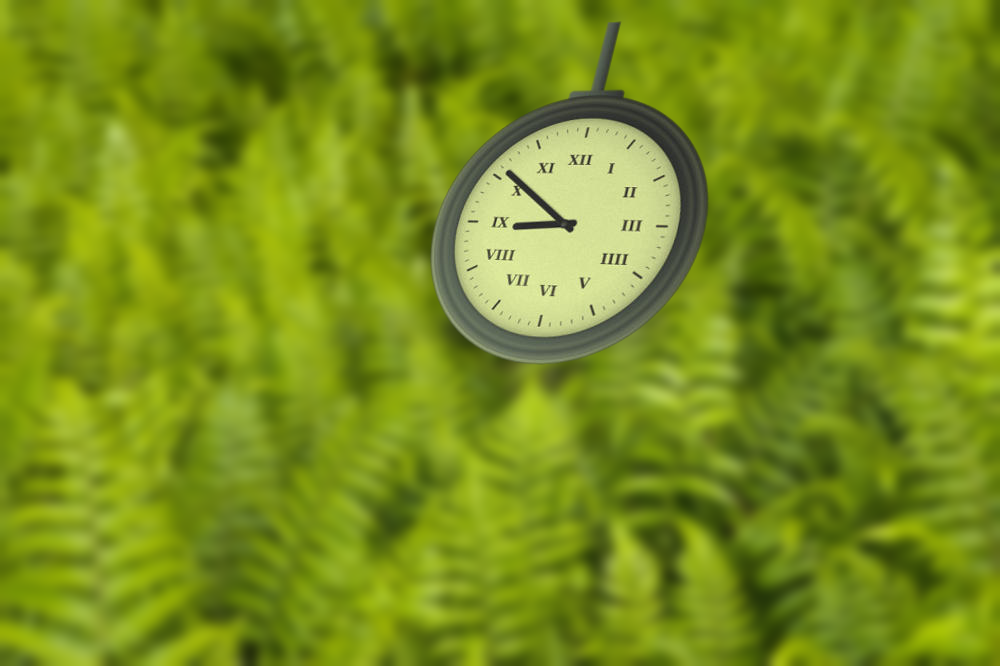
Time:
8:51
